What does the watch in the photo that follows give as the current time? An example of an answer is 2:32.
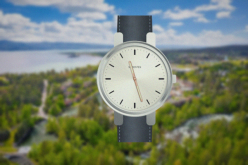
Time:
11:27
